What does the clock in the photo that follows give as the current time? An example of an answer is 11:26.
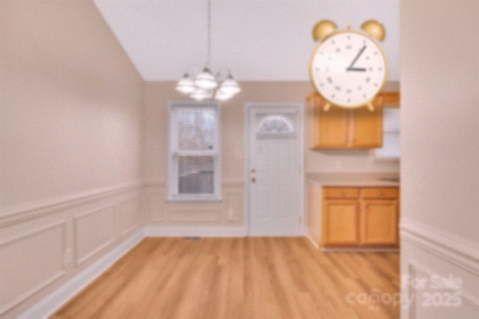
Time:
3:06
